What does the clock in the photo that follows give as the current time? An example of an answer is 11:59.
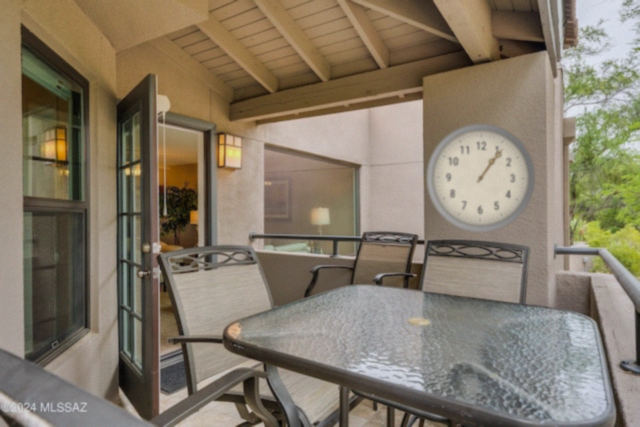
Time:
1:06
